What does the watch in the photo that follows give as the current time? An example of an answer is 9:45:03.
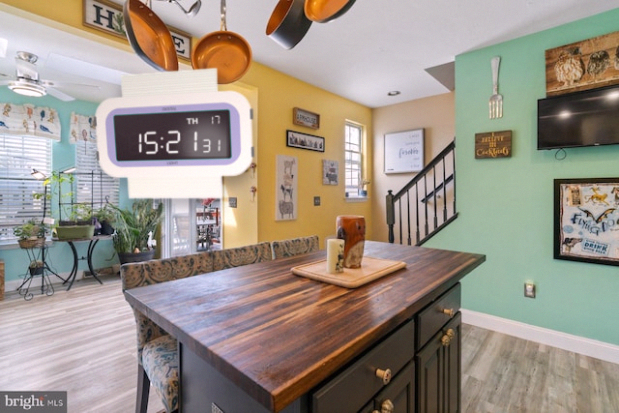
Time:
15:21:31
